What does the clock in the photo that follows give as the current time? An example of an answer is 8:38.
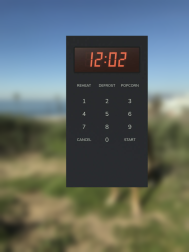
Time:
12:02
